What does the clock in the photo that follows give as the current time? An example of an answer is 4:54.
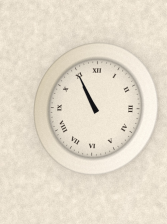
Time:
10:55
